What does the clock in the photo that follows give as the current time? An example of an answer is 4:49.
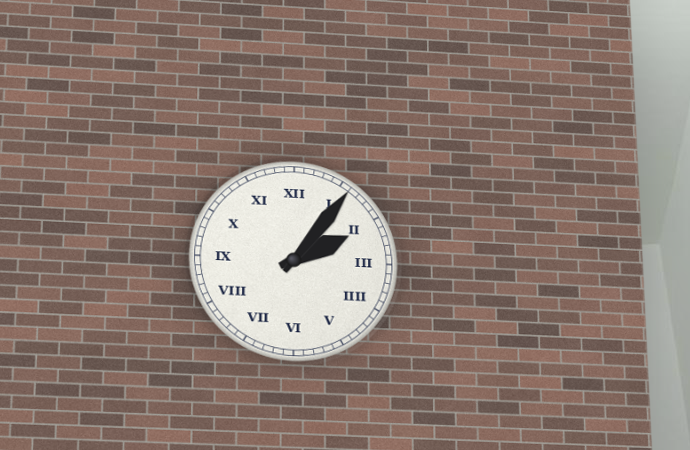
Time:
2:06
